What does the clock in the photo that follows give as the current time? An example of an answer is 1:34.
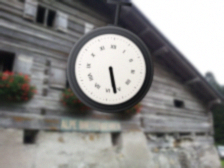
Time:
5:27
